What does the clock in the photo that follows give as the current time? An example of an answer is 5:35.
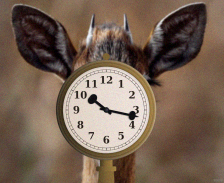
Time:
10:17
